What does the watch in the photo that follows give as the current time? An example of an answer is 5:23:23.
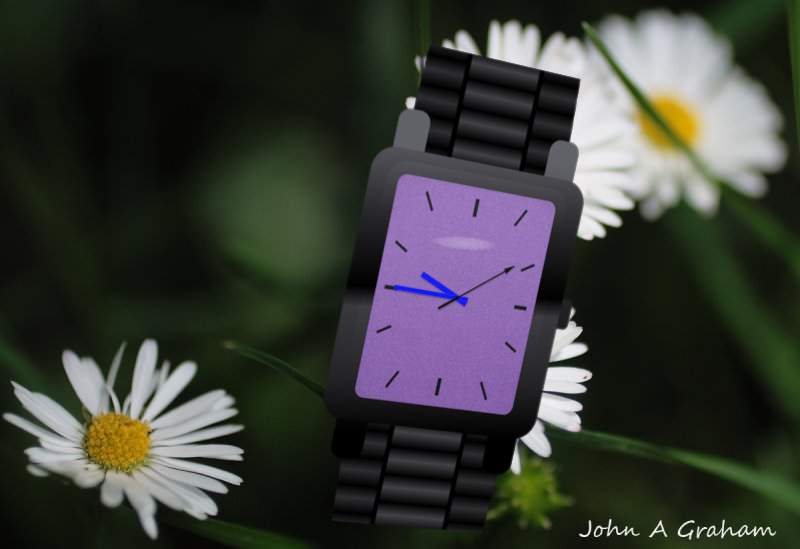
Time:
9:45:09
